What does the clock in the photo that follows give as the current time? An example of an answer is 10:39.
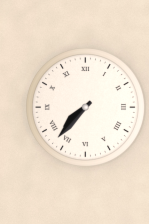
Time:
7:37
